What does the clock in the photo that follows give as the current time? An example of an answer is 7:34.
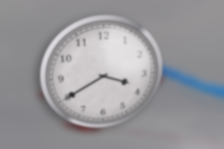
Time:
3:40
